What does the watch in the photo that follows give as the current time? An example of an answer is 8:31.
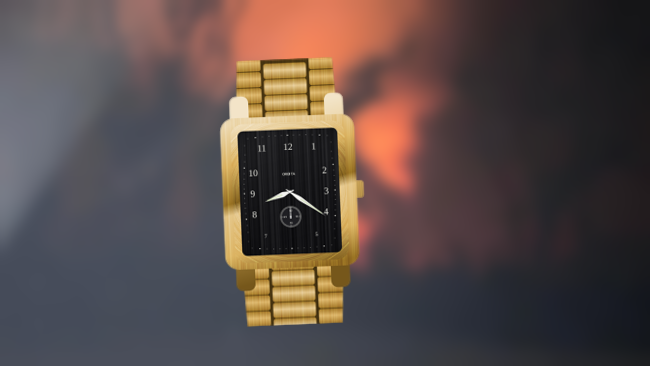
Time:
8:21
